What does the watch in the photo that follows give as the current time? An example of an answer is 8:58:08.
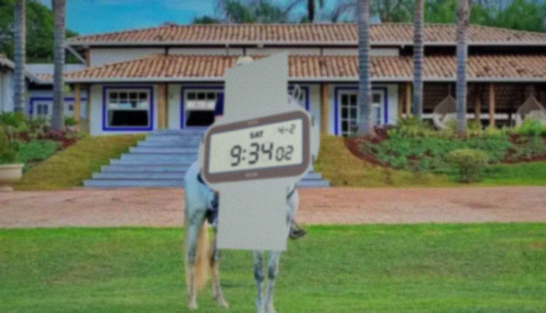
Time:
9:34:02
